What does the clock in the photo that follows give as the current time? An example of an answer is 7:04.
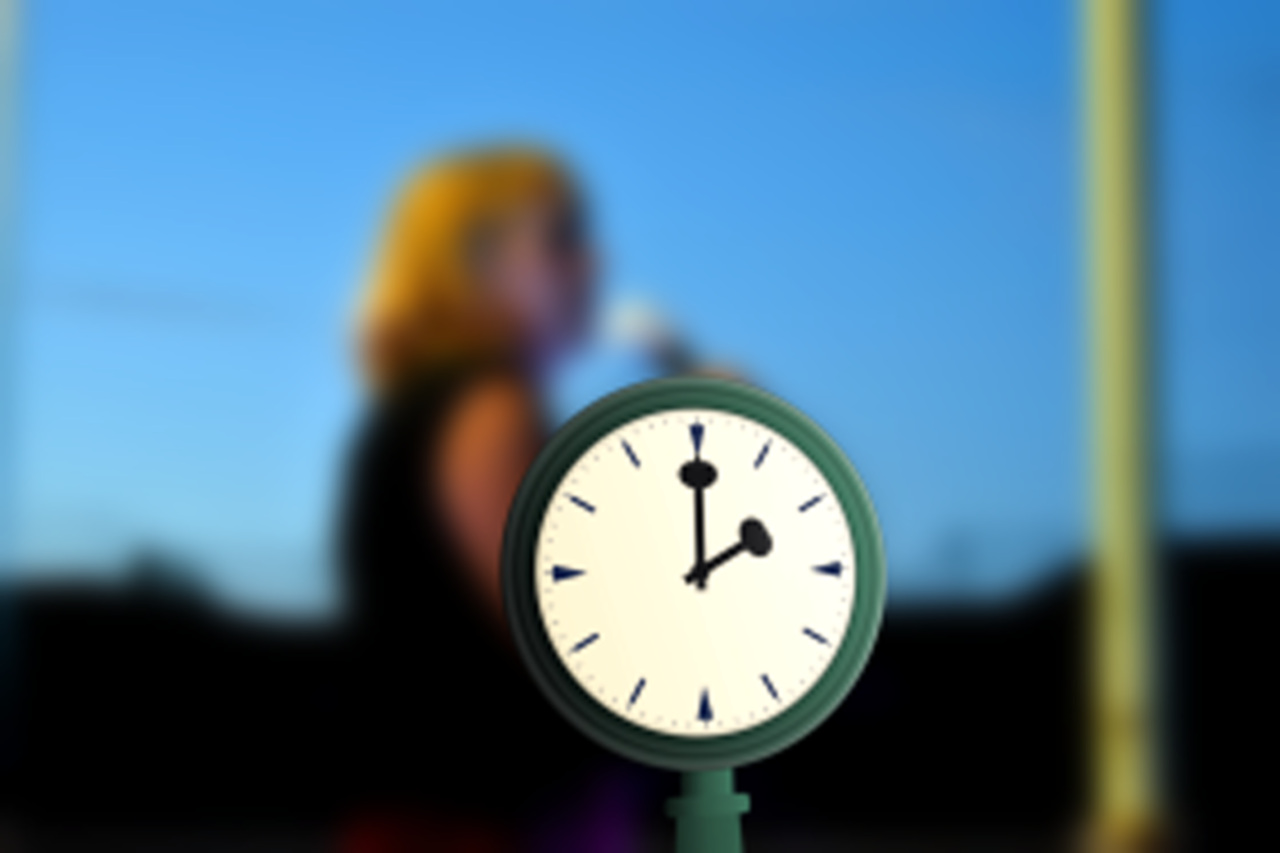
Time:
2:00
